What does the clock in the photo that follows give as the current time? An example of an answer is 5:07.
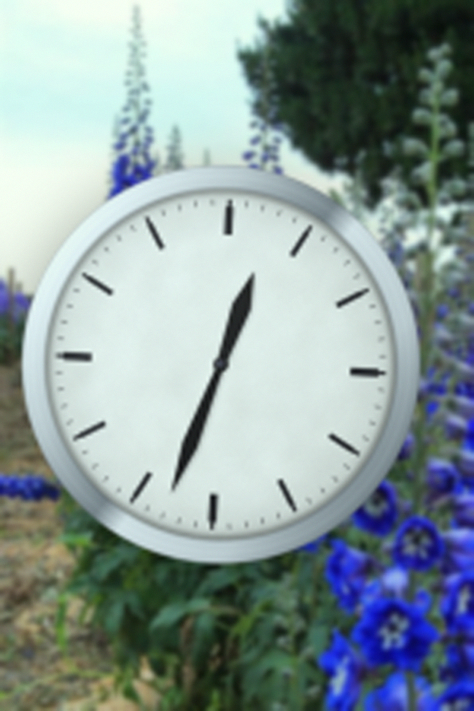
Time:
12:33
